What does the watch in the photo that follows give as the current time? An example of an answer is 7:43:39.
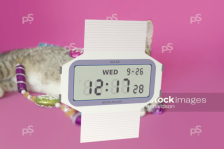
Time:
12:17:28
